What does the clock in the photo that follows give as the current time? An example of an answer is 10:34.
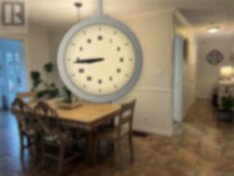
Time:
8:44
